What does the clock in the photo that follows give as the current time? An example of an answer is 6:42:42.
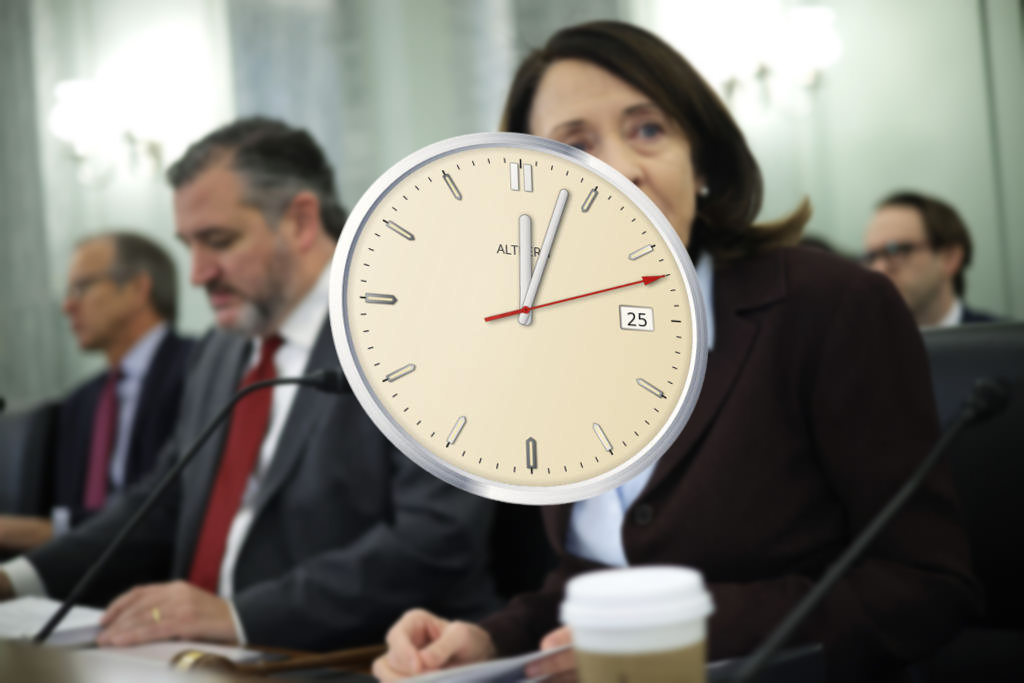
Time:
12:03:12
